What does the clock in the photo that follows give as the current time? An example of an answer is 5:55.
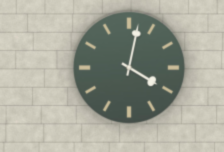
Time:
4:02
